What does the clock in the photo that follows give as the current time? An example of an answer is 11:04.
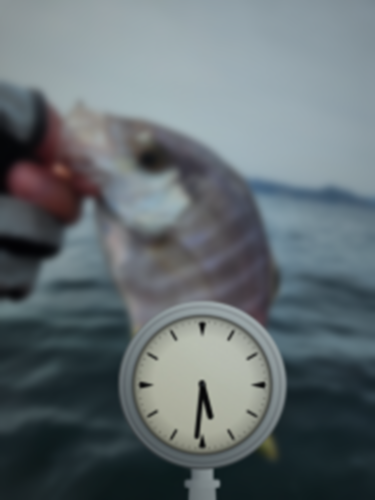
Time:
5:31
